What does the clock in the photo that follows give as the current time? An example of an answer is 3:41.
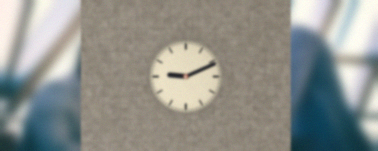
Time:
9:11
